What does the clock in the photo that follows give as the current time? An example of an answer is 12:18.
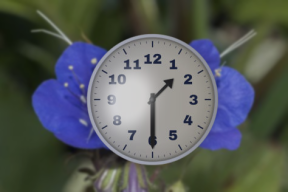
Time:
1:30
